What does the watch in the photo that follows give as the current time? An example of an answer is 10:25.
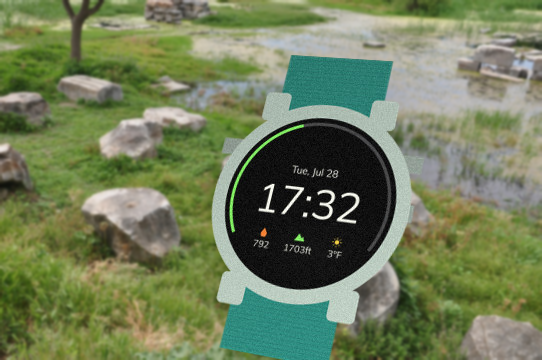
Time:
17:32
